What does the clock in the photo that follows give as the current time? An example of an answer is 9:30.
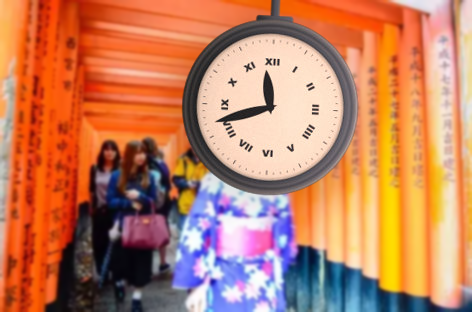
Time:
11:42
